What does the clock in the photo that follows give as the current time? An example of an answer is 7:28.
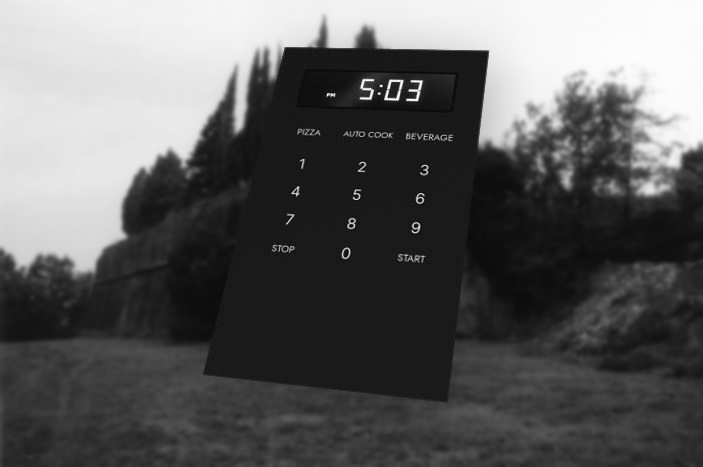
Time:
5:03
